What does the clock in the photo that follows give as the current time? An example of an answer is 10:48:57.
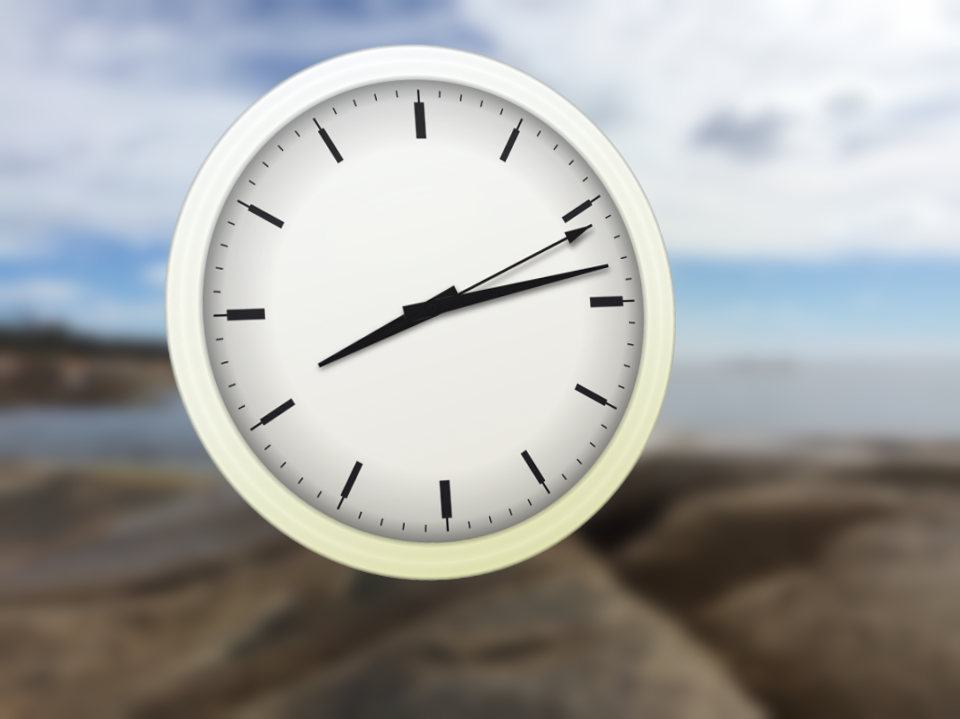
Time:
8:13:11
